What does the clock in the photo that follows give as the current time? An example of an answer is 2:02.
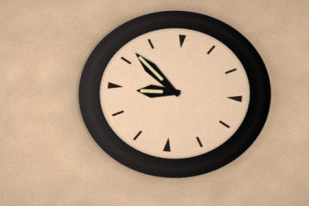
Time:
8:52
